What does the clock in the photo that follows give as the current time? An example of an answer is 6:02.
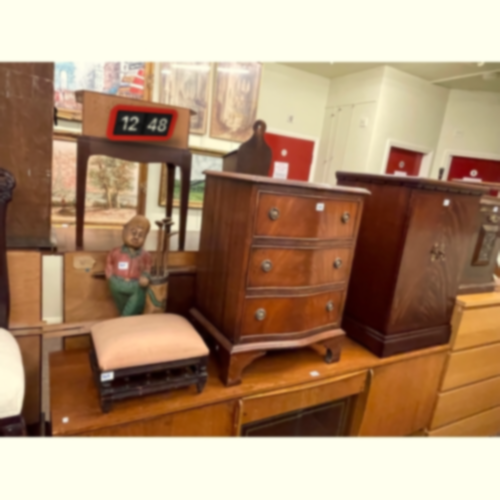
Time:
12:48
